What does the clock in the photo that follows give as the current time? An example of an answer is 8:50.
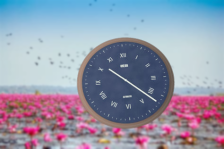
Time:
10:22
